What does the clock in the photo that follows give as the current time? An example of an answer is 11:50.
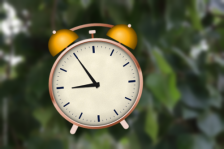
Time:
8:55
